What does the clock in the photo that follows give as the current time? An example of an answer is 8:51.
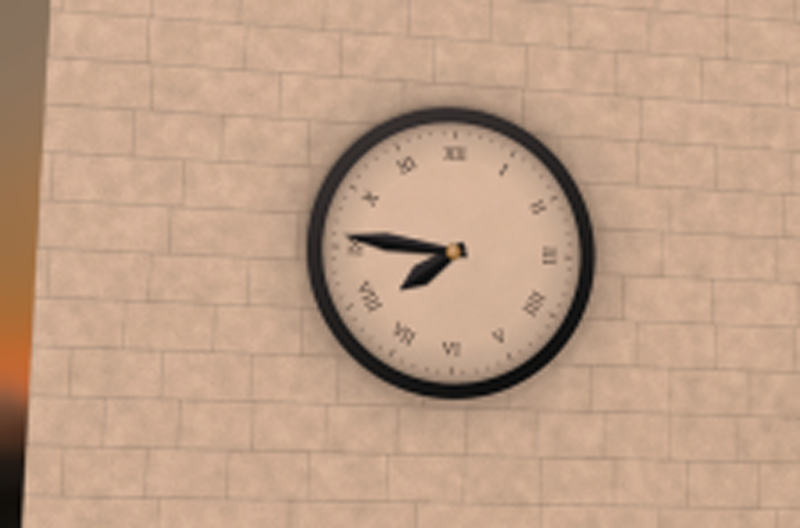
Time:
7:46
